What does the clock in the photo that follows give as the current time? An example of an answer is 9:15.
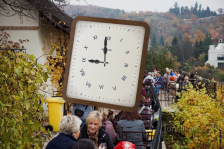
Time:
8:59
